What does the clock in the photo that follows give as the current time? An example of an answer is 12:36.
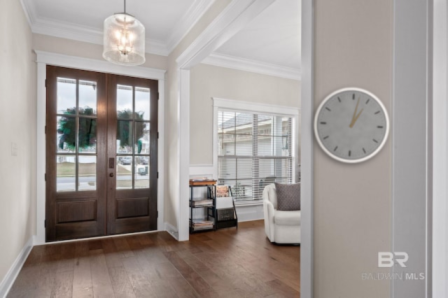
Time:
1:02
